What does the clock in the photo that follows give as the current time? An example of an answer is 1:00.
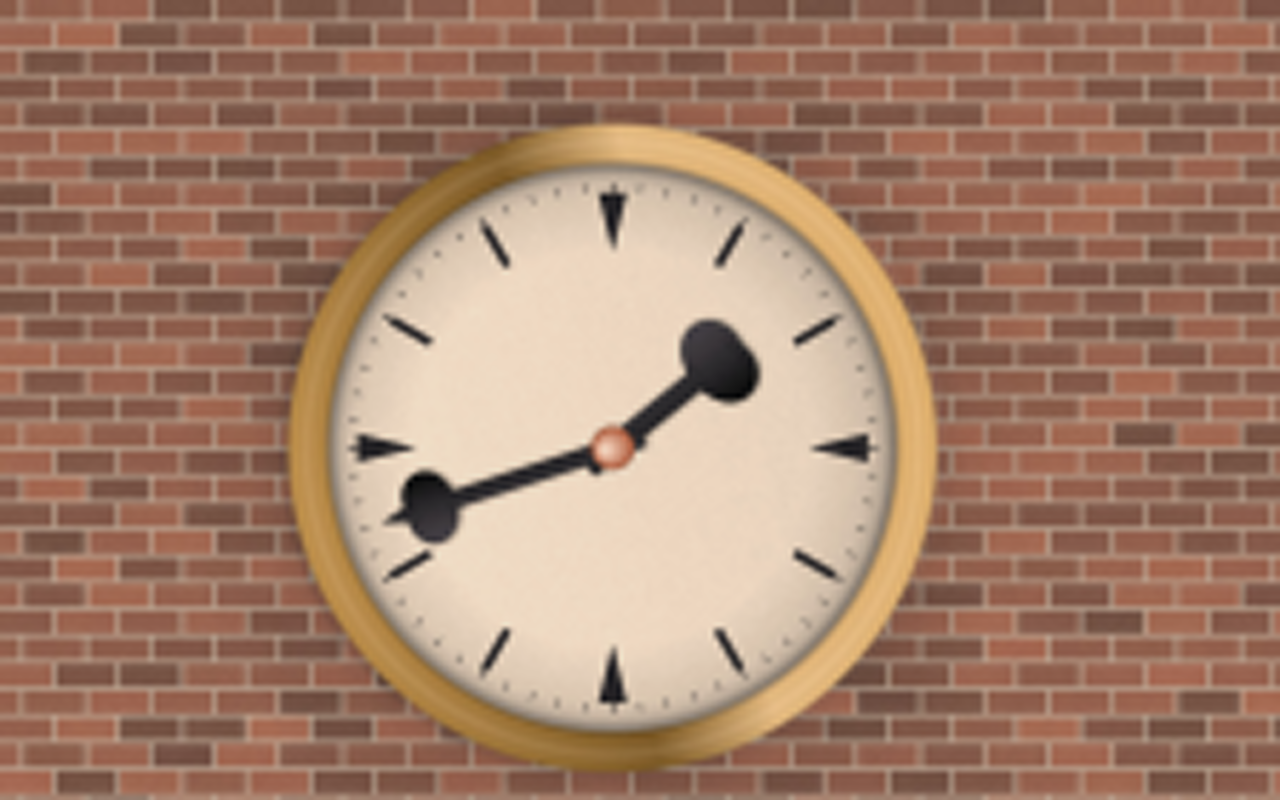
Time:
1:42
